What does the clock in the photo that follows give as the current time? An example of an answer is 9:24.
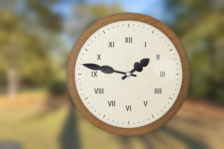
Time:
1:47
